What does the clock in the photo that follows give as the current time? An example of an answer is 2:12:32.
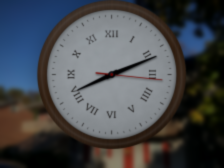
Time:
8:11:16
